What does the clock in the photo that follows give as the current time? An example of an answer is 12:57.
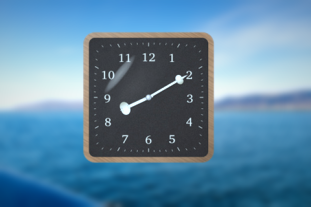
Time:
8:10
